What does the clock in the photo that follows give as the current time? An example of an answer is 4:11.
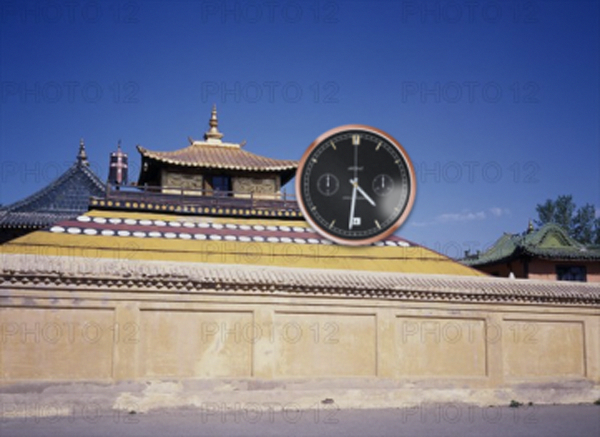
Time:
4:31
